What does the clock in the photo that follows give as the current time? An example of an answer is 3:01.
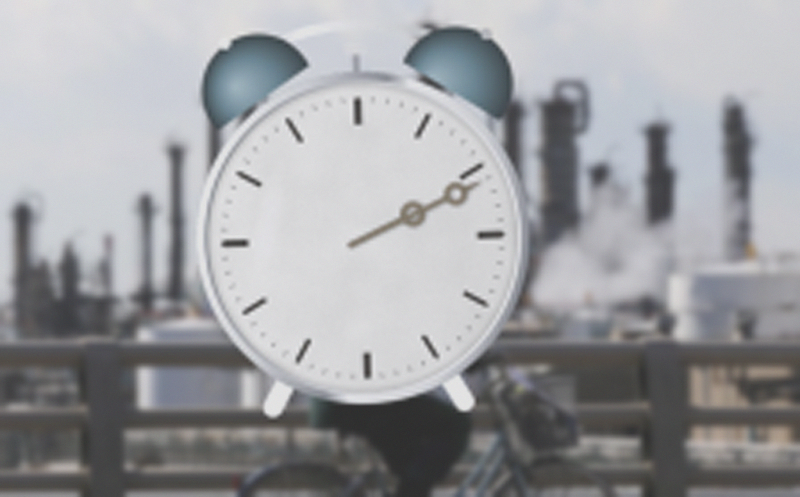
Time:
2:11
